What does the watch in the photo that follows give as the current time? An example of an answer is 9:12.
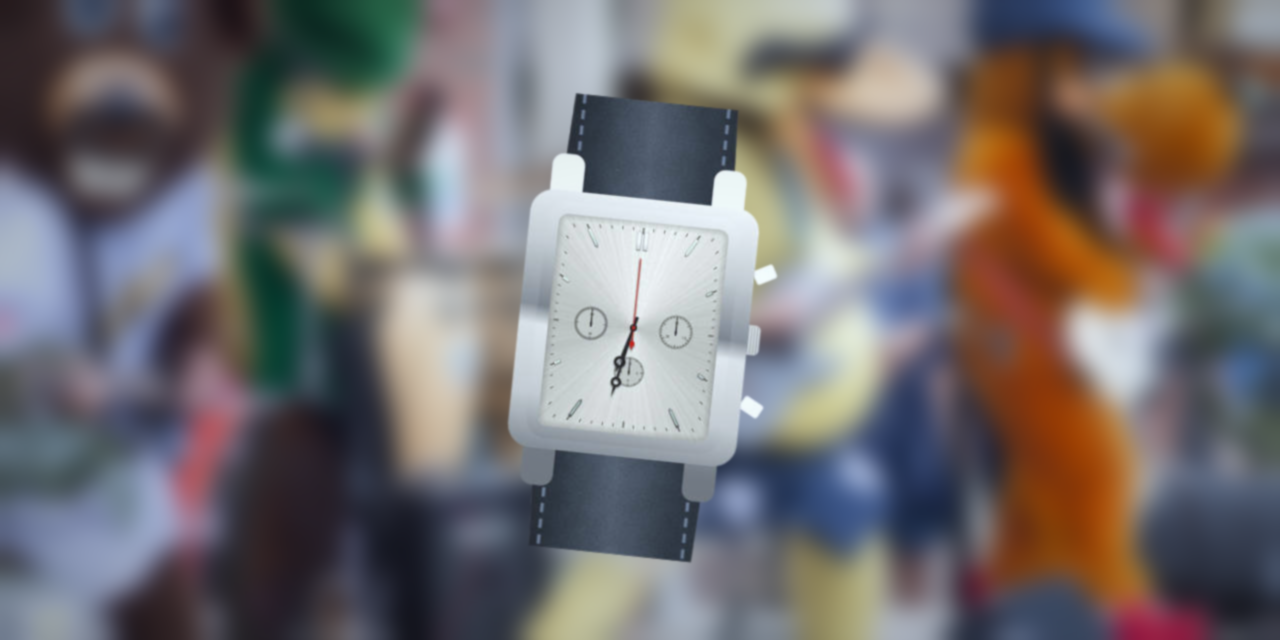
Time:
6:32
